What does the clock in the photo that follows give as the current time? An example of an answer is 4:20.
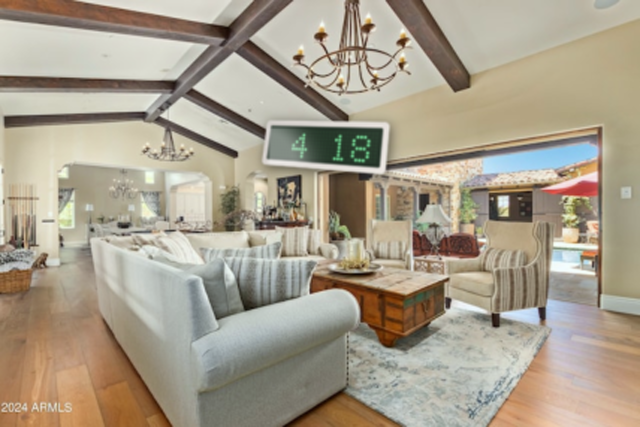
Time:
4:18
